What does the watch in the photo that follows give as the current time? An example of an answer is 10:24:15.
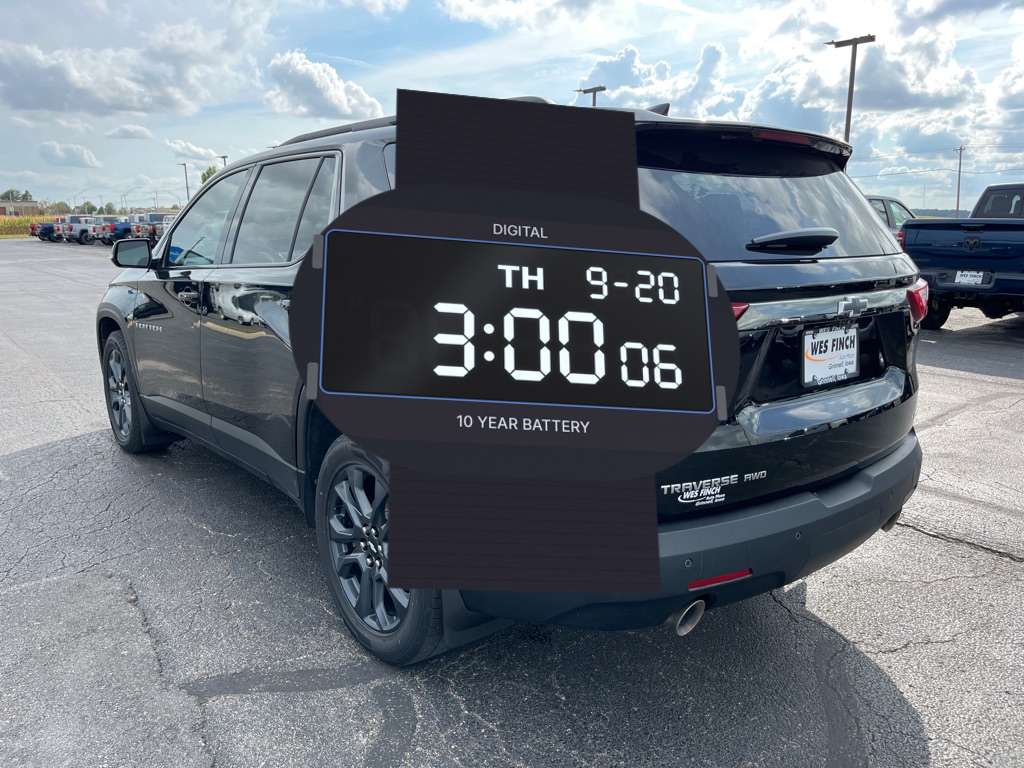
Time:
3:00:06
